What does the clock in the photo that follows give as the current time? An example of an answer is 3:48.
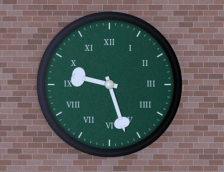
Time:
9:27
